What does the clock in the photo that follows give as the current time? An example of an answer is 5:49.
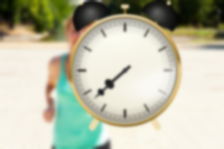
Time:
7:38
